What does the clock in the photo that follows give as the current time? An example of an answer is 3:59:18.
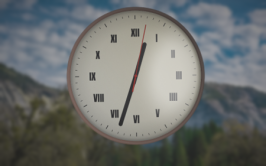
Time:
12:33:02
